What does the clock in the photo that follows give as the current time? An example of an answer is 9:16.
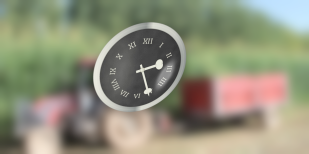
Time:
2:26
